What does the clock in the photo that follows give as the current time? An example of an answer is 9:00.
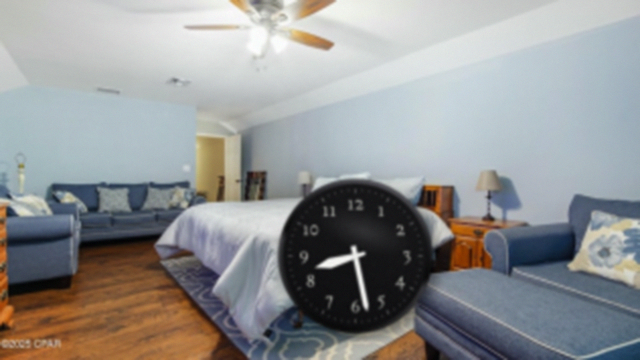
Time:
8:28
